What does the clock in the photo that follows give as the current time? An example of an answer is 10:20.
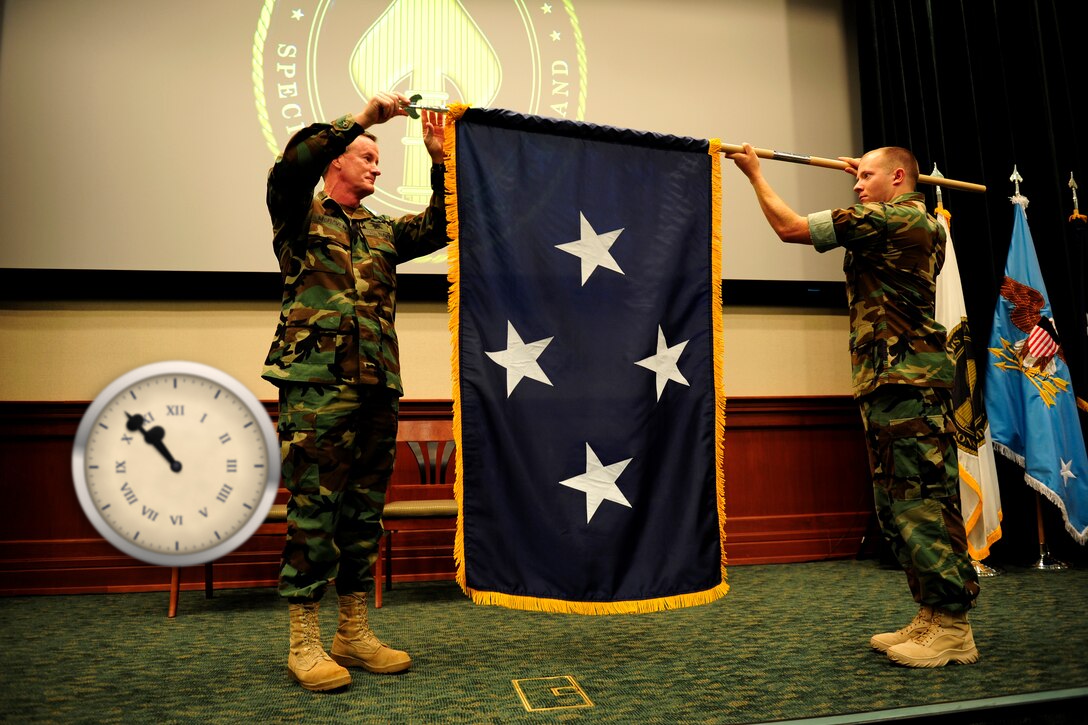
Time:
10:53
